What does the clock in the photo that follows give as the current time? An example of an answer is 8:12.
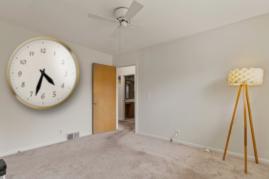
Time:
4:33
